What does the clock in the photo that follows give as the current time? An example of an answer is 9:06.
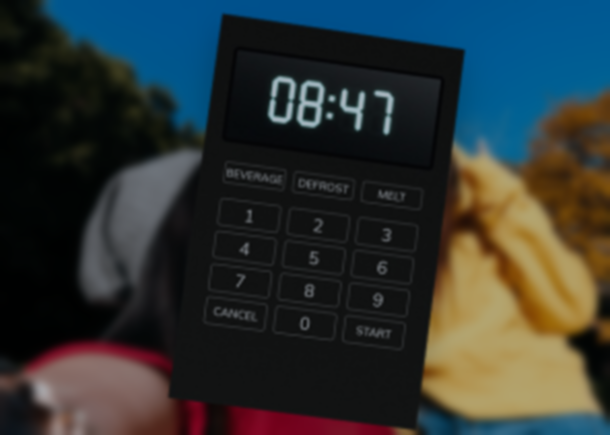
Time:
8:47
